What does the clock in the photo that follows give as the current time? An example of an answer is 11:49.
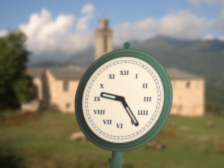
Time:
9:24
